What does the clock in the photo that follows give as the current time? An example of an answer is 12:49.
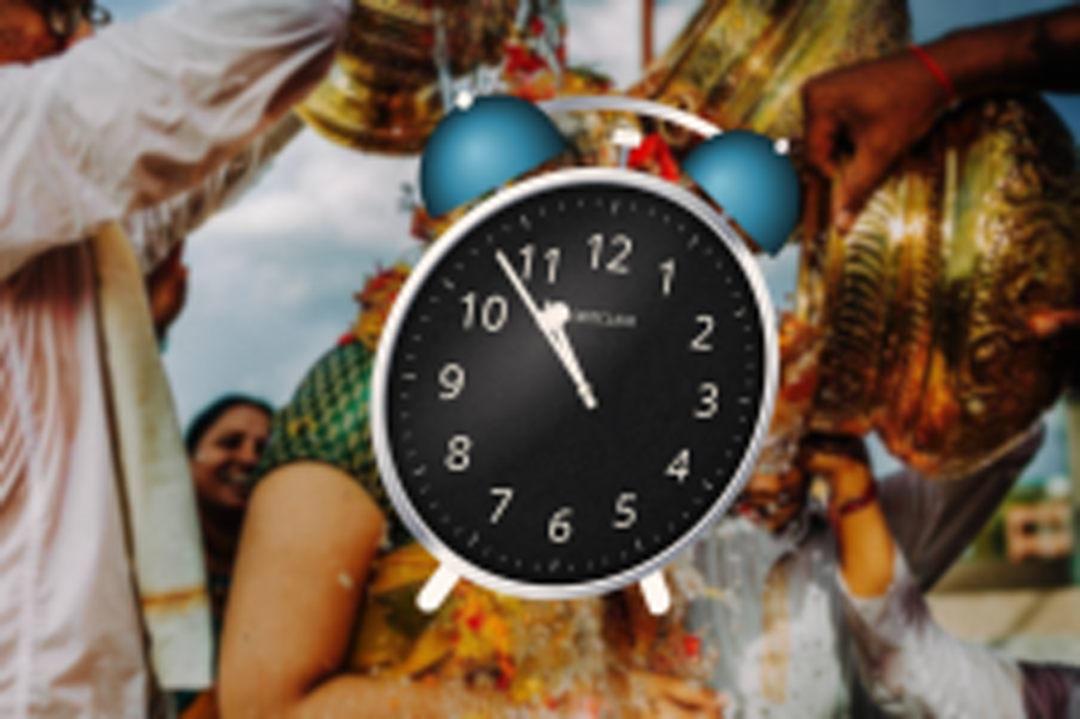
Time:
10:53
